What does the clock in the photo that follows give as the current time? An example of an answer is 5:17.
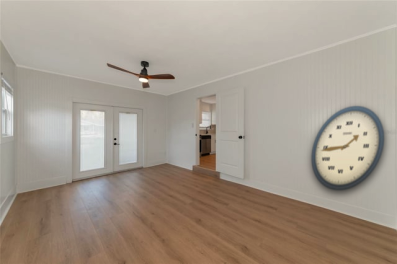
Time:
1:44
